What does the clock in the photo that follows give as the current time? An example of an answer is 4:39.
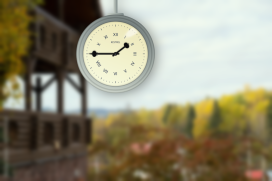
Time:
1:45
